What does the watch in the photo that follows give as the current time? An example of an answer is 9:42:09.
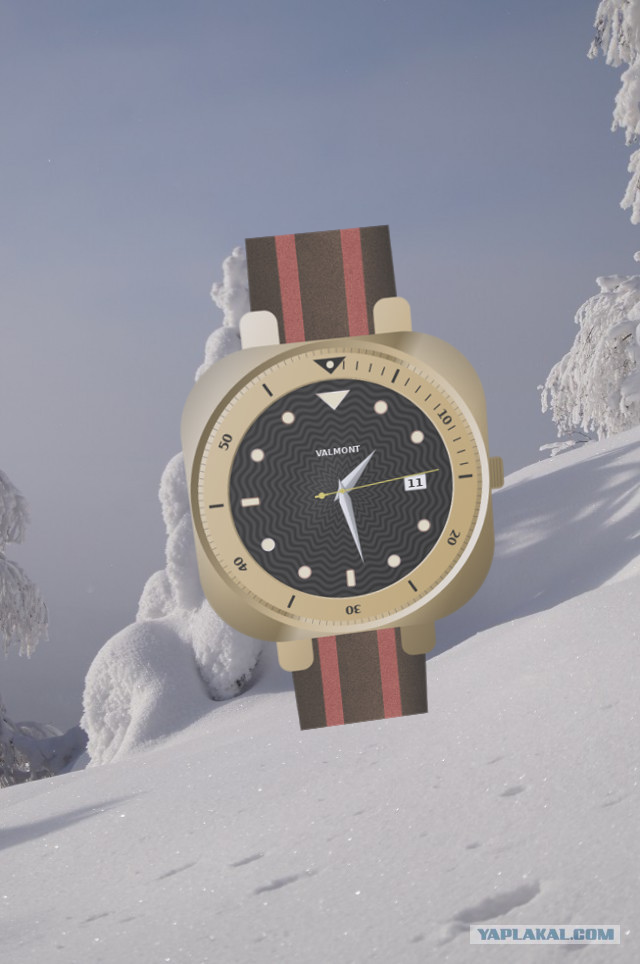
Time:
1:28:14
